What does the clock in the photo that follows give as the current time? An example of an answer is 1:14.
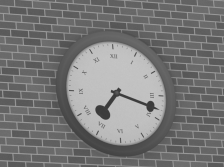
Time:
7:18
